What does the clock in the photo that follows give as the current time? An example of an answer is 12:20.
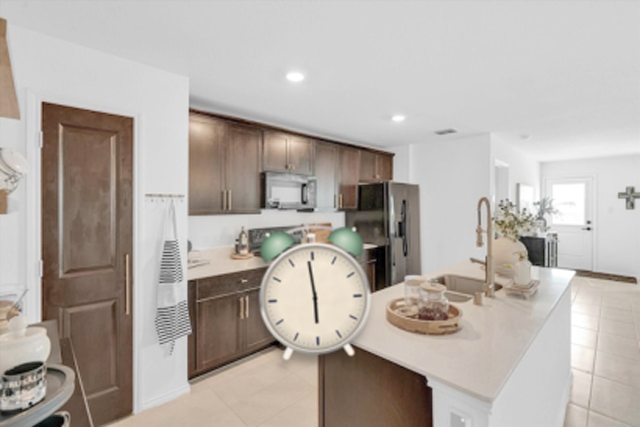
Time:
5:59
